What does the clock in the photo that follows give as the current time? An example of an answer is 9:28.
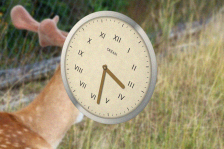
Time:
3:28
